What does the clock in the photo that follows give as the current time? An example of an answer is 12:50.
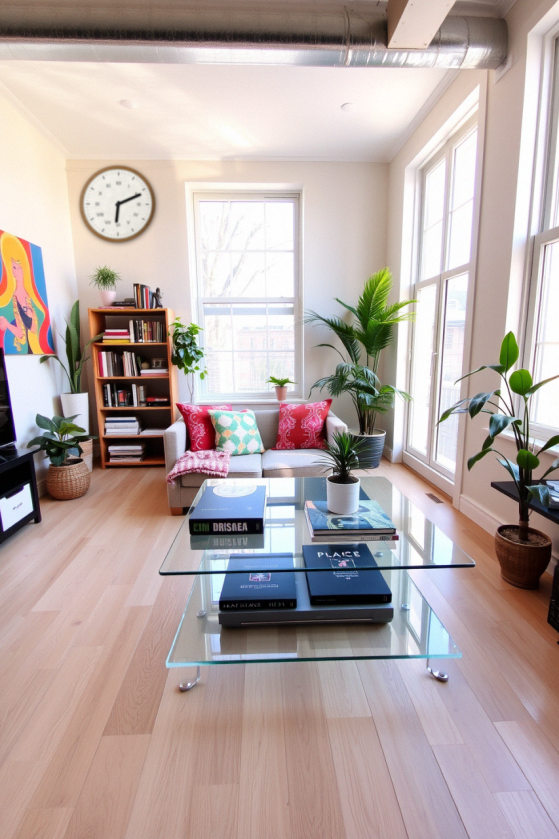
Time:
6:11
